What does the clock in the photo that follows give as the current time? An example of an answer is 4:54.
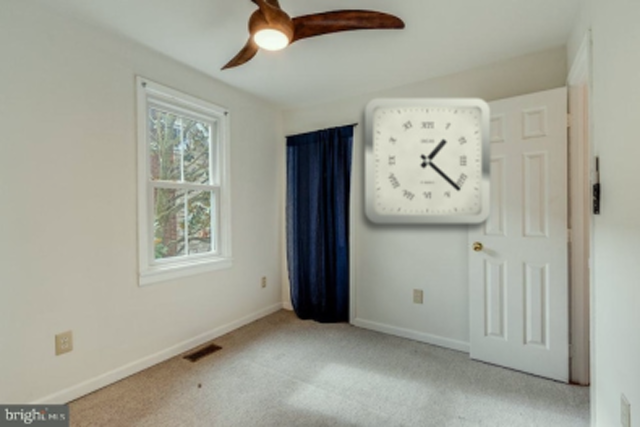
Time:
1:22
